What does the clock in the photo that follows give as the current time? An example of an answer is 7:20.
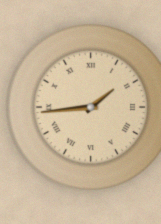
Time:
1:44
